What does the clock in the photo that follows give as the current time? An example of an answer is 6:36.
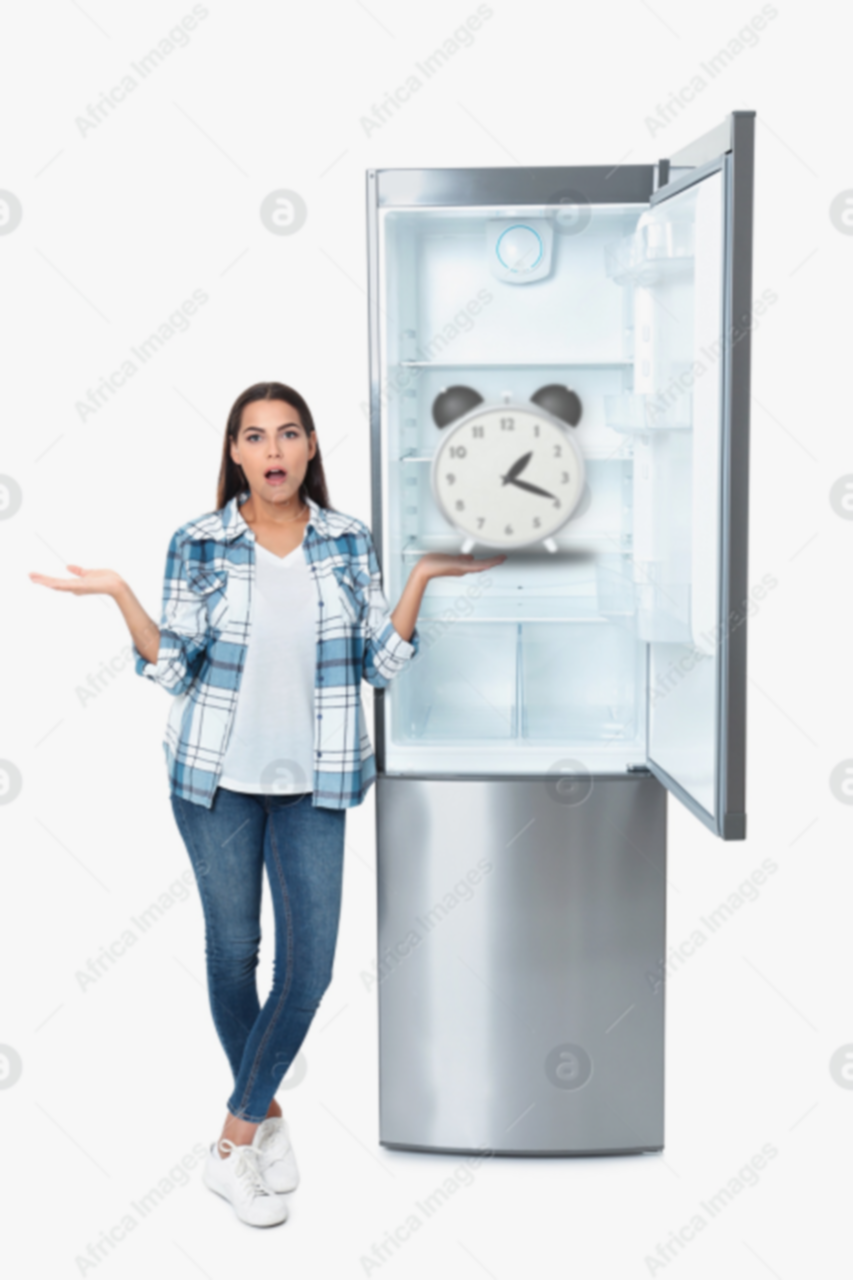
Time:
1:19
